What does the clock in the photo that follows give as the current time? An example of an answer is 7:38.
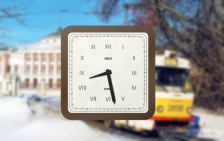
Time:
8:28
